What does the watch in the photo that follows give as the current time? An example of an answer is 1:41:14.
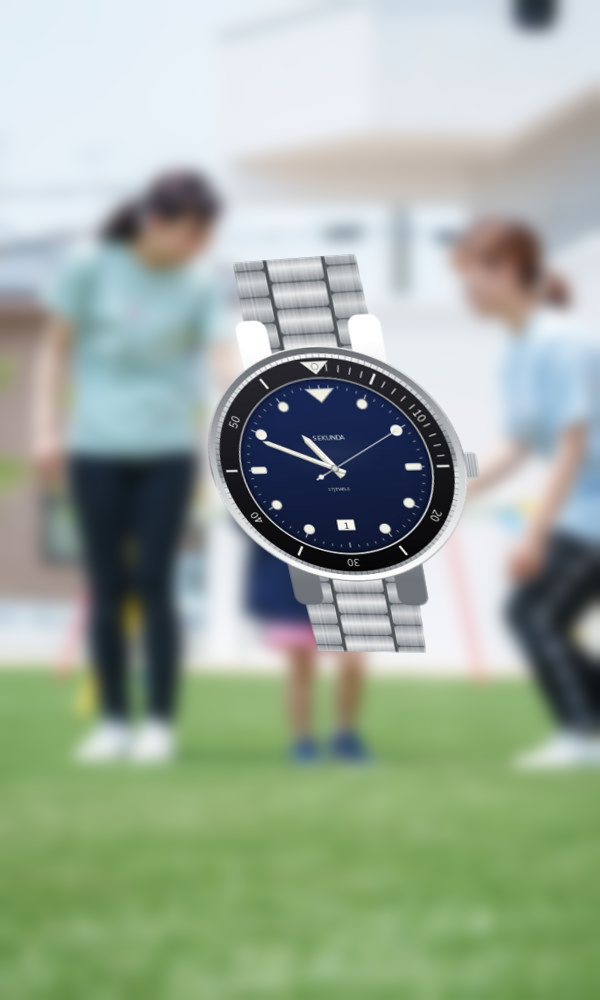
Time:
10:49:10
